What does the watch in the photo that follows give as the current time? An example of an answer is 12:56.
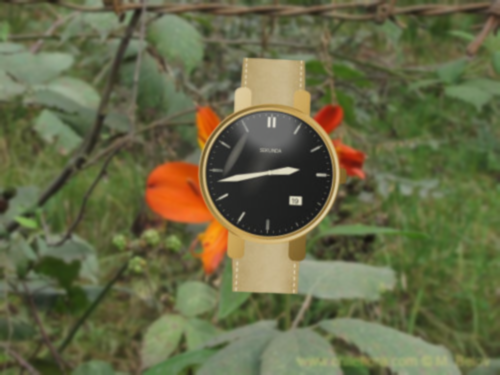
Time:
2:43
